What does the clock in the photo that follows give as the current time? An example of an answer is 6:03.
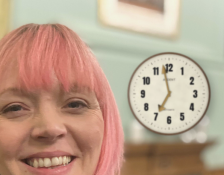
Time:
6:58
